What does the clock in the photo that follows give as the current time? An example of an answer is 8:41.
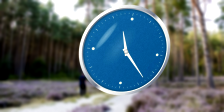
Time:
11:23
